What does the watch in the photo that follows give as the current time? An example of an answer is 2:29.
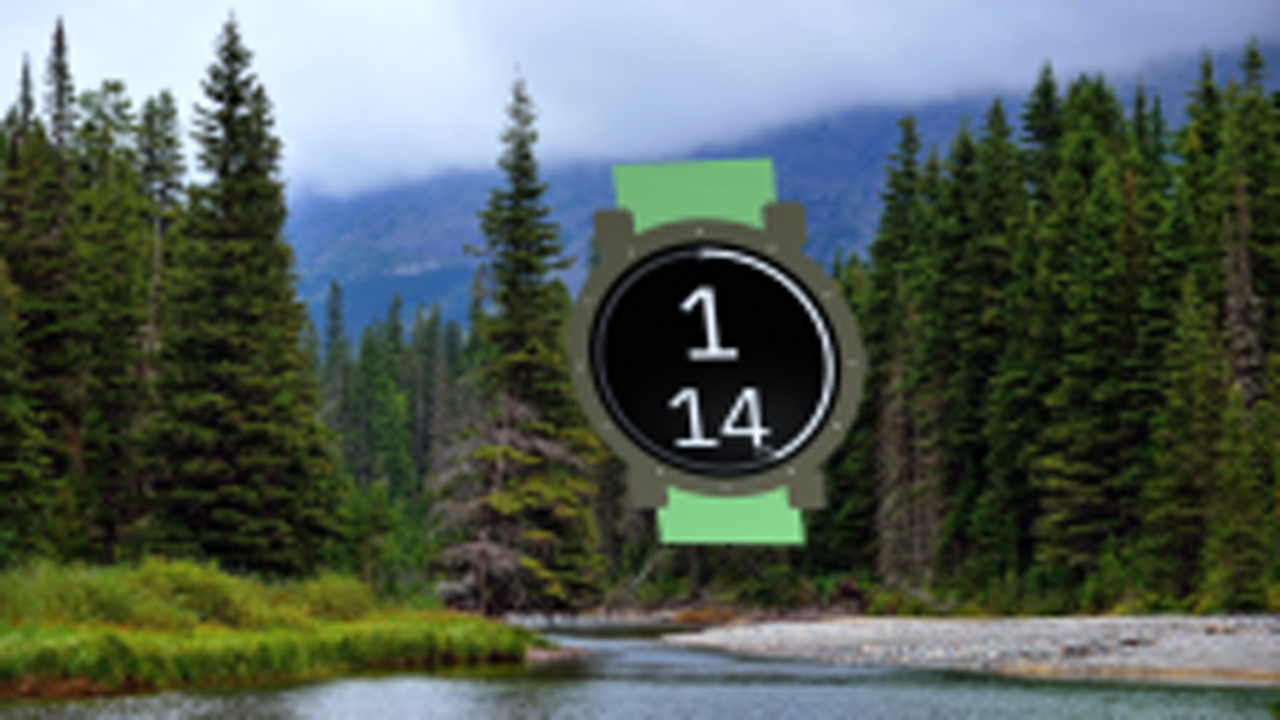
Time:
1:14
